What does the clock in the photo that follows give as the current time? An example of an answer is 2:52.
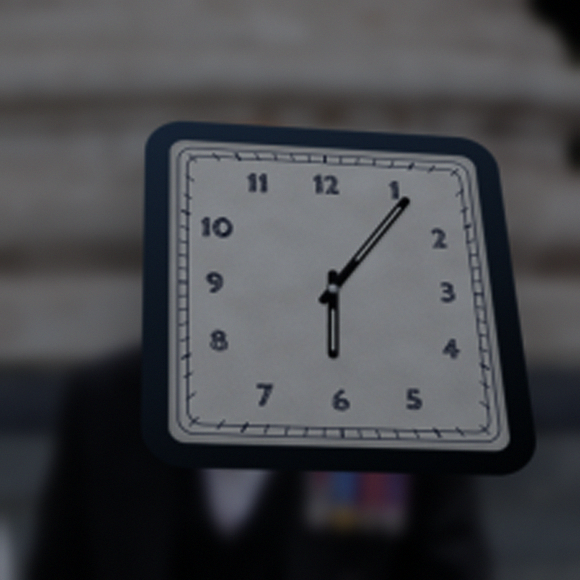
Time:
6:06
